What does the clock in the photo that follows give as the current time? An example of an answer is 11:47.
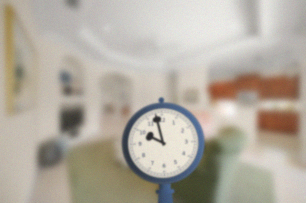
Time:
9:58
